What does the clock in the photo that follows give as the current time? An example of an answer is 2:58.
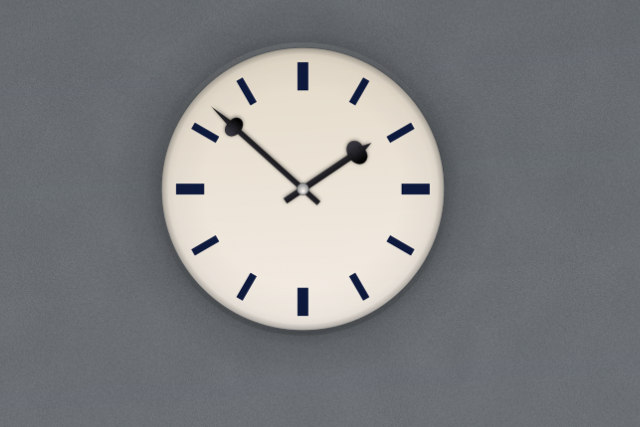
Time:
1:52
